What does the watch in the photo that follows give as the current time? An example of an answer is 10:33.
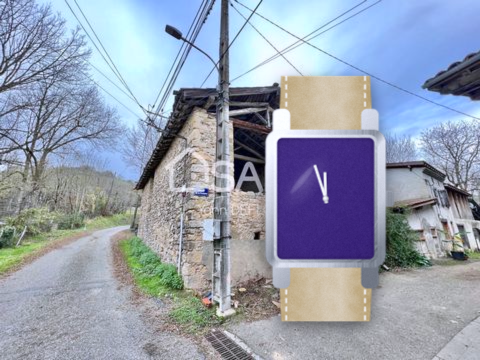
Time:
11:57
